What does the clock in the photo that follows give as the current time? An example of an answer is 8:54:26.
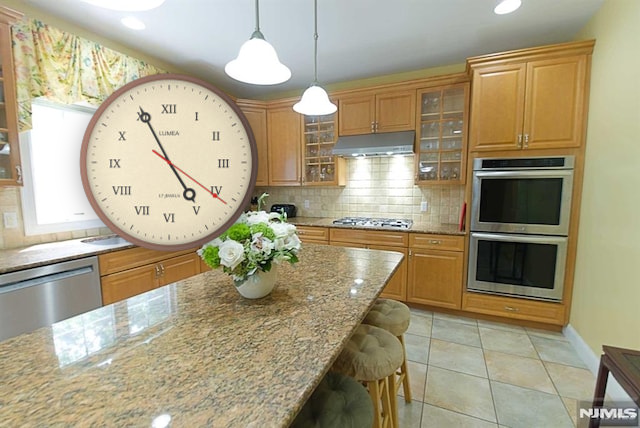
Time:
4:55:21
